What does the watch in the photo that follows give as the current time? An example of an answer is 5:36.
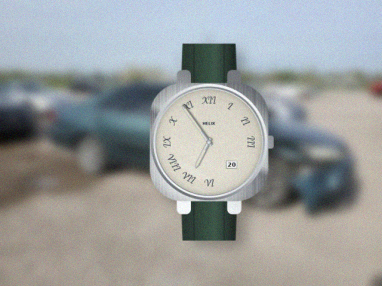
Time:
6:54
